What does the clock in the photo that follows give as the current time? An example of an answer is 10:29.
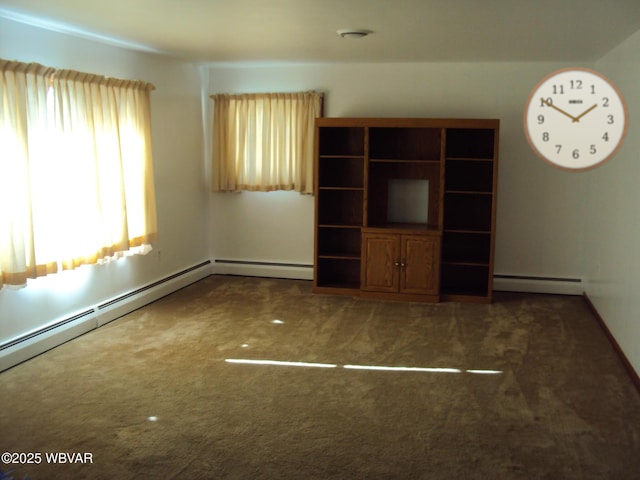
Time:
1:50
